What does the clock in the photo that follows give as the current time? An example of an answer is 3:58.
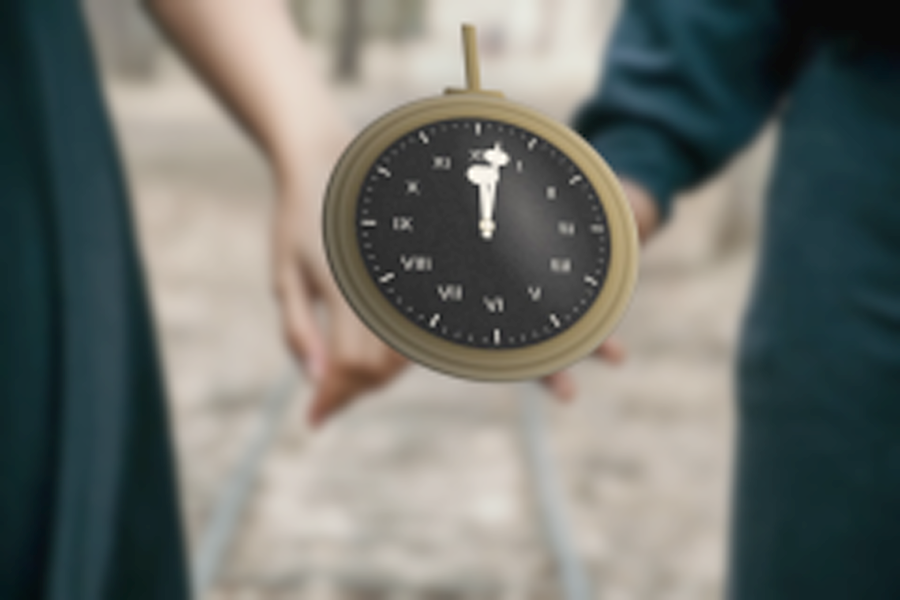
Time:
12:02
